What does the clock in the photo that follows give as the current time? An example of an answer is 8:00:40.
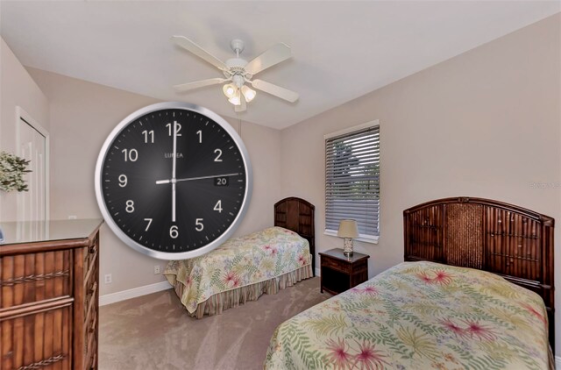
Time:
6:00:14
